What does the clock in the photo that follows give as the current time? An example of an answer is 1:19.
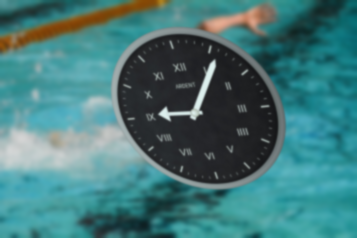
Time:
9:06
